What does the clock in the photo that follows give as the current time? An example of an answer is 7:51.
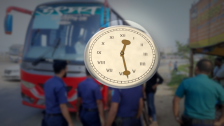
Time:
12:28
